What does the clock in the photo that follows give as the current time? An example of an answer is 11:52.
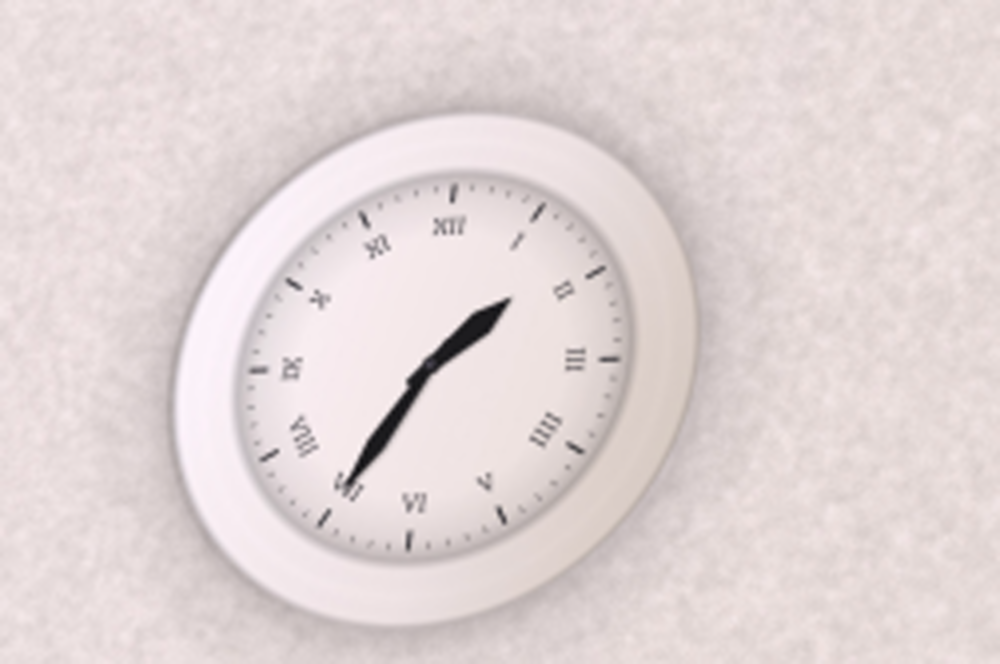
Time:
1:35
